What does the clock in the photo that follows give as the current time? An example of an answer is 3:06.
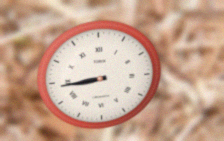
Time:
8:44
